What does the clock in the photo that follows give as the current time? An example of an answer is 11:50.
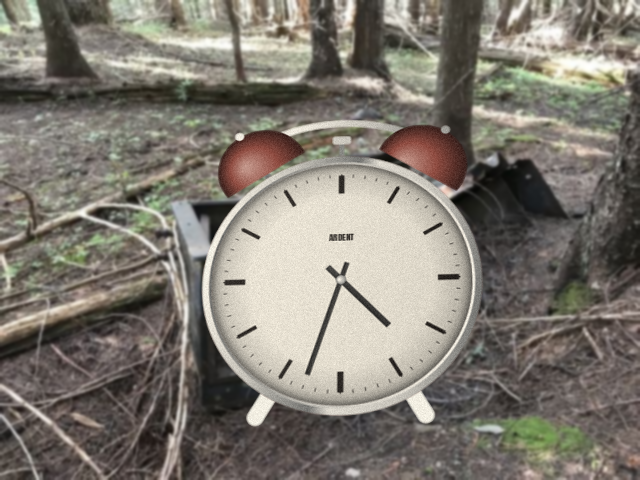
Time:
4:33
